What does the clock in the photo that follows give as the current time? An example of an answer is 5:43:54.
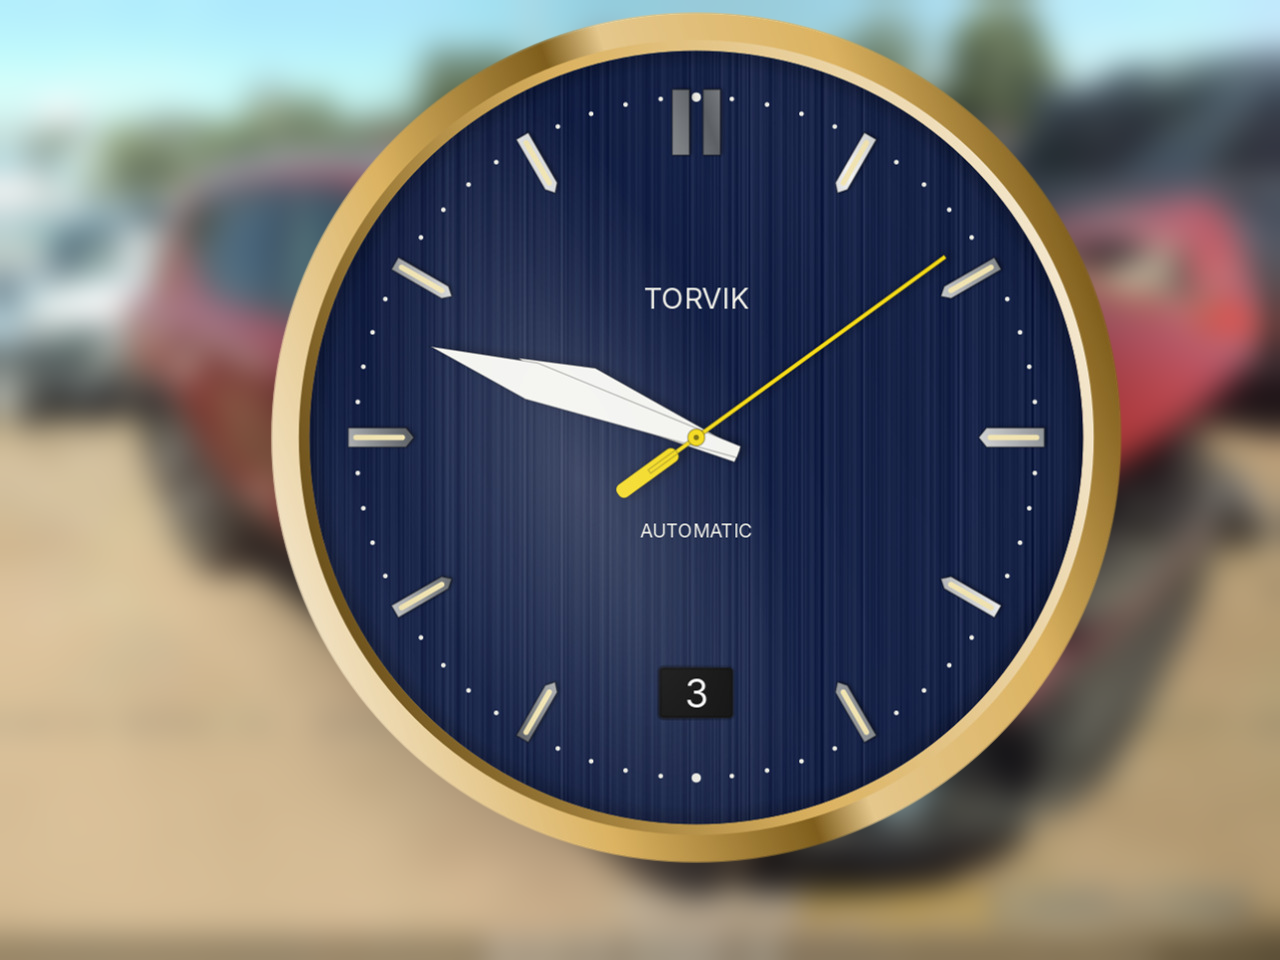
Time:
9:48:09
